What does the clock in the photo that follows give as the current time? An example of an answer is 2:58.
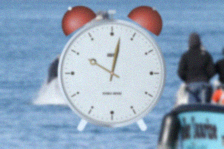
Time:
10:02
